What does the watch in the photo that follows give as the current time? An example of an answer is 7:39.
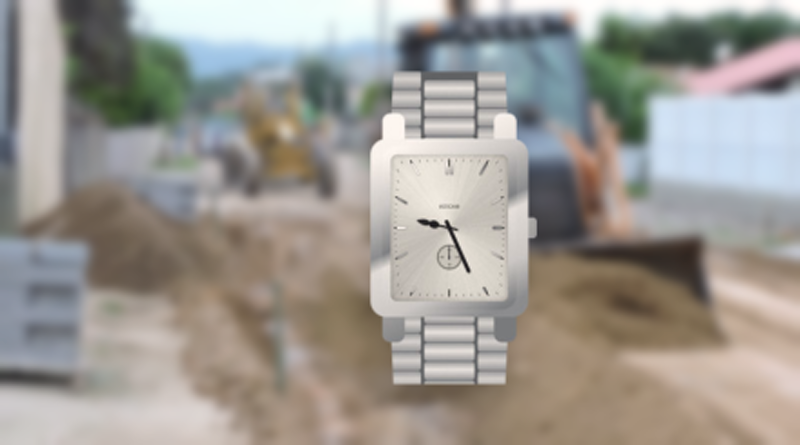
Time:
9:26
